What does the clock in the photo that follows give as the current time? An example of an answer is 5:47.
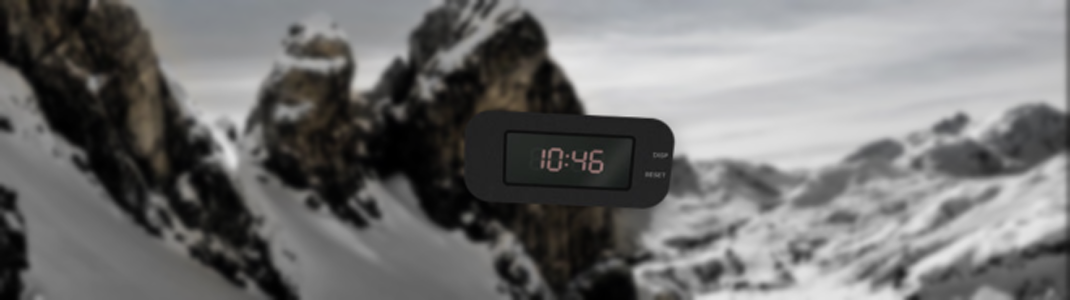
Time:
10:46
